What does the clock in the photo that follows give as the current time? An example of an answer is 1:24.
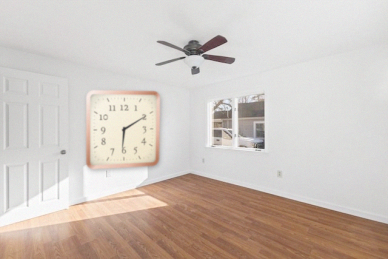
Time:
6:10
